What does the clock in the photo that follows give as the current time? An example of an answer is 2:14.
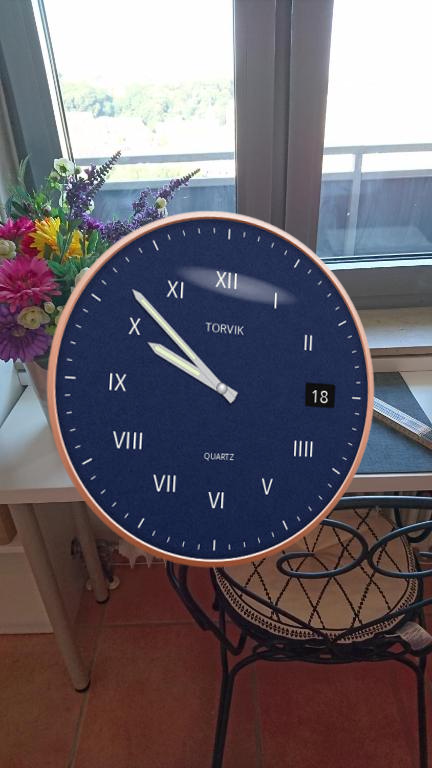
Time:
9:52
